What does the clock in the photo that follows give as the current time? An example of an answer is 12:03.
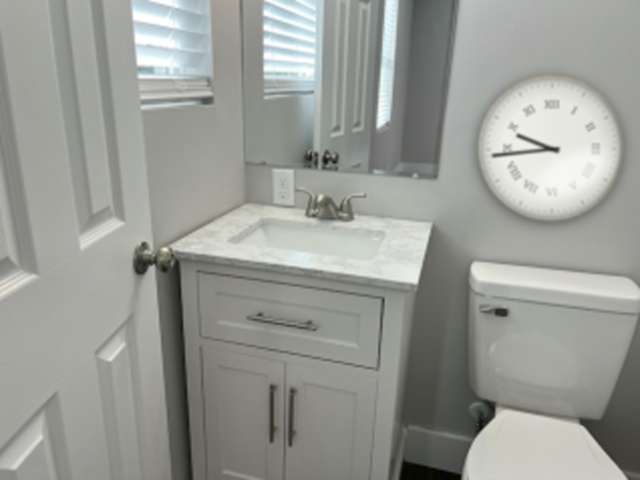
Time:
9:44
